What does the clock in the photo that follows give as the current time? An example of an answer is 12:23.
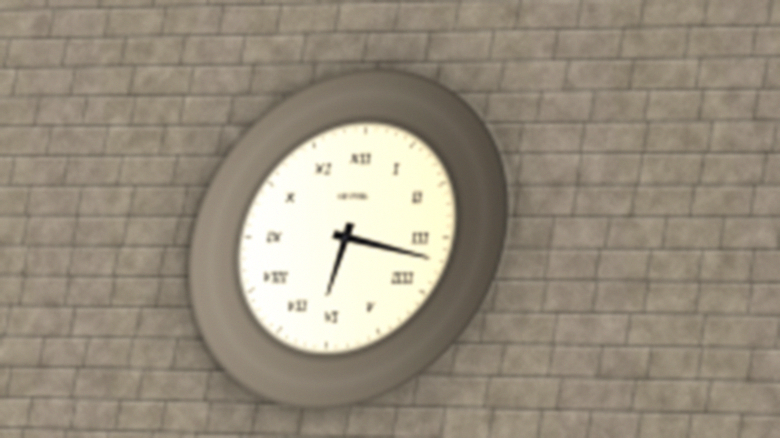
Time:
6:17
